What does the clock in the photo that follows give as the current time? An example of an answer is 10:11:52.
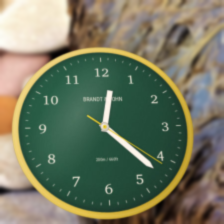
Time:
12:22:21
